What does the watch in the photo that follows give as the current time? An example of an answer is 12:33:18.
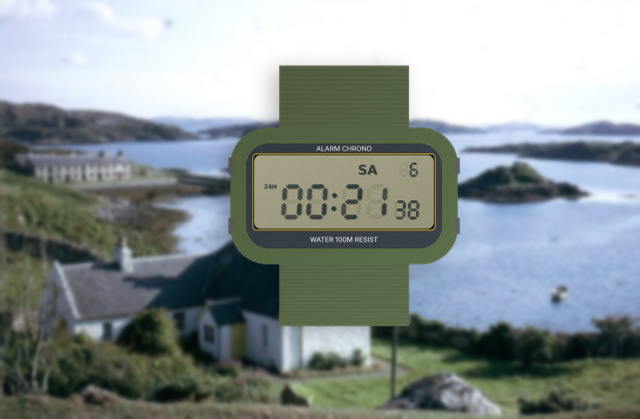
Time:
0:21:38
